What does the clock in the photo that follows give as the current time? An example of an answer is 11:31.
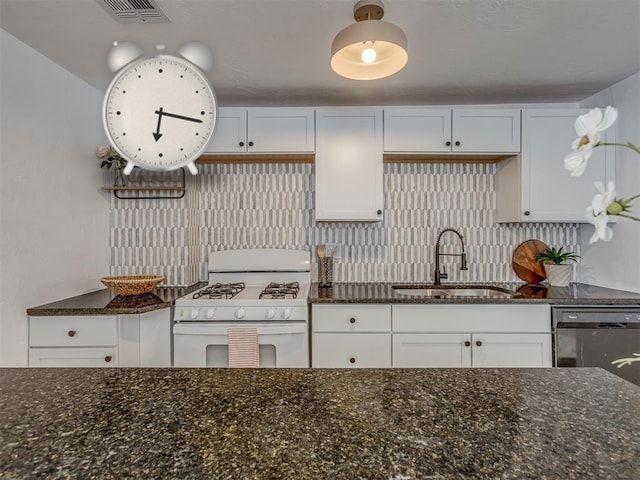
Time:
6:17
